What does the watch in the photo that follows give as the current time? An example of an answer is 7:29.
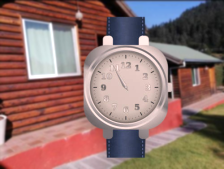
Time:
10:55
